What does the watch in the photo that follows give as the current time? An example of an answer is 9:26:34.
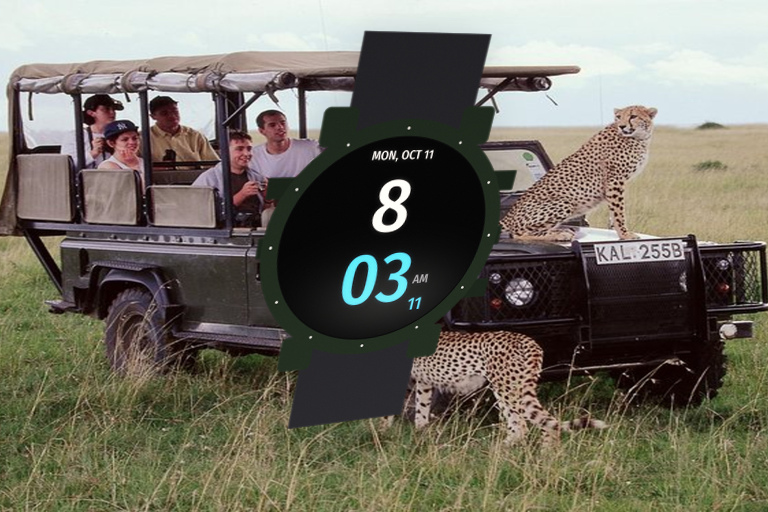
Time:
8:03:11
